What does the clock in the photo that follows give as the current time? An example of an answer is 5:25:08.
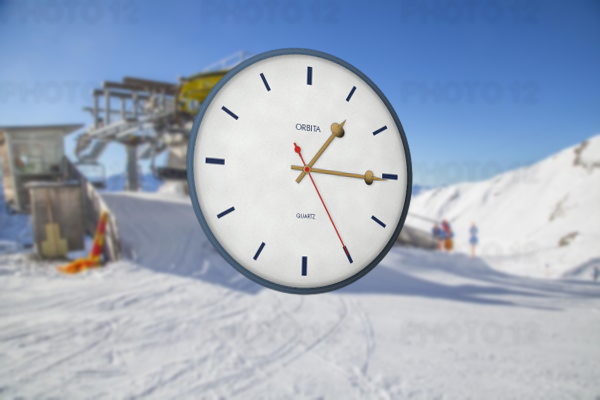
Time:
1:15:25
